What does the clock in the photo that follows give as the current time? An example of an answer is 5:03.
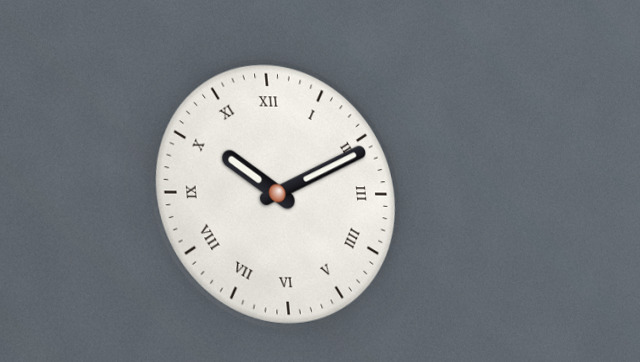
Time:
10:11
